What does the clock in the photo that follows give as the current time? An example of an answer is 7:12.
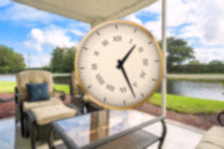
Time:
1:27
